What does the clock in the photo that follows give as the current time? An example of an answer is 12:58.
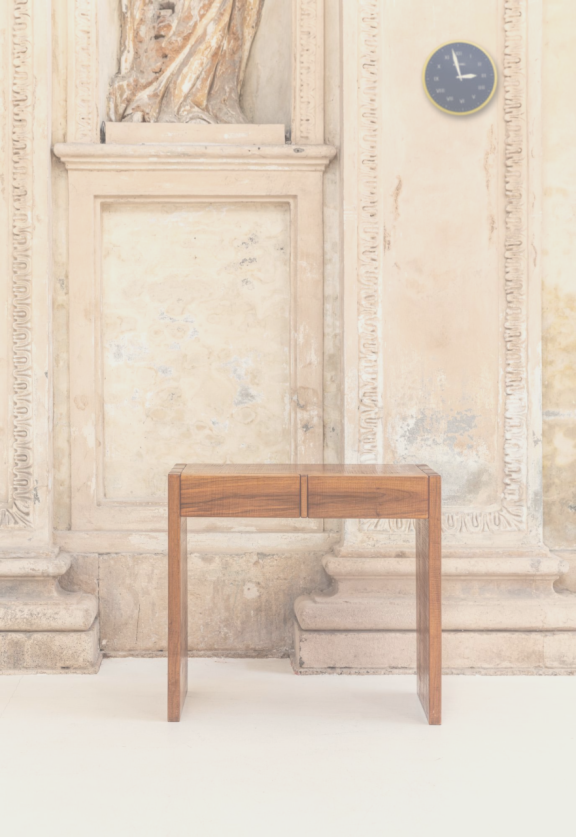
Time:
2:58
